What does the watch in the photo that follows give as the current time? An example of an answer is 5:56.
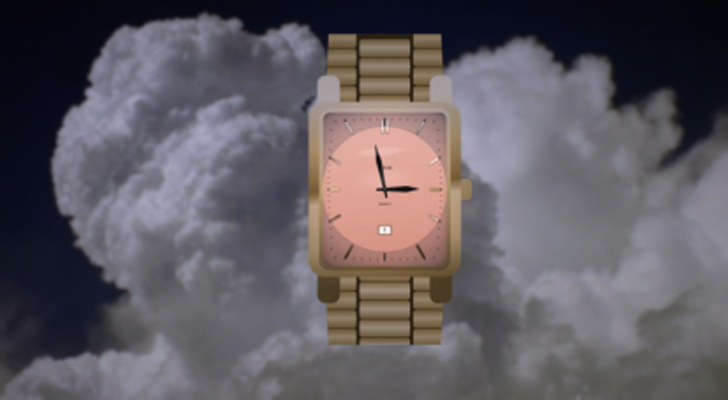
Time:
2:58
